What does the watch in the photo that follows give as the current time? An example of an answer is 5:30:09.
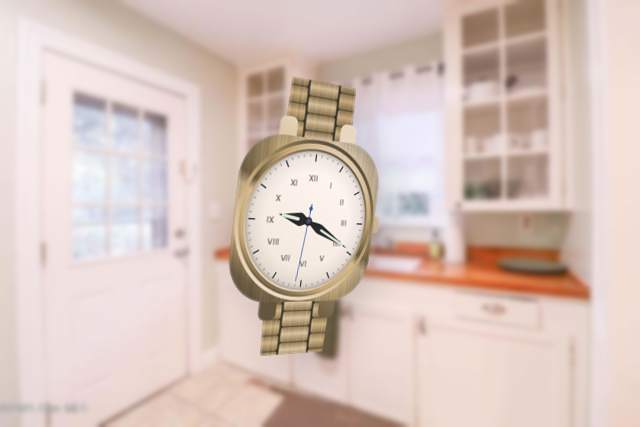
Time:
9:19:31
